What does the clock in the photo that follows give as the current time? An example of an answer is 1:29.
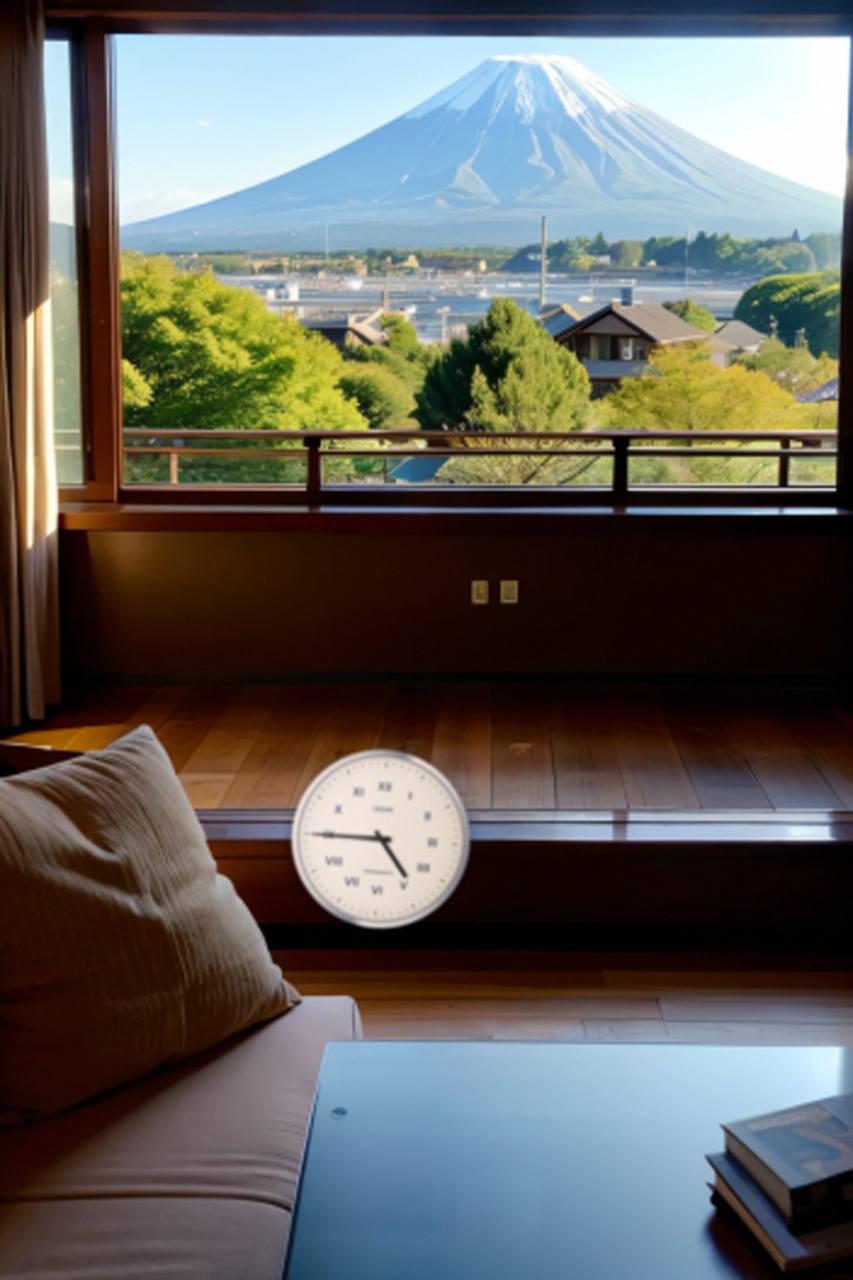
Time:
4:45
